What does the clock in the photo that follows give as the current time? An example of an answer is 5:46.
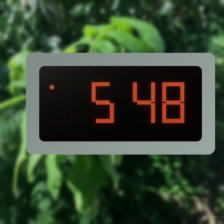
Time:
5:48
